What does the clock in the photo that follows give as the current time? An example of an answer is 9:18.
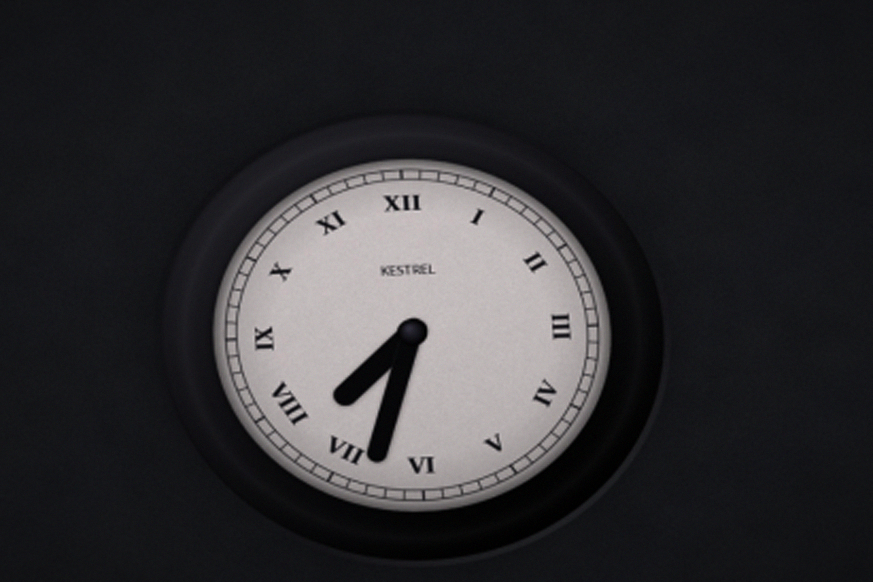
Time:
7:33
